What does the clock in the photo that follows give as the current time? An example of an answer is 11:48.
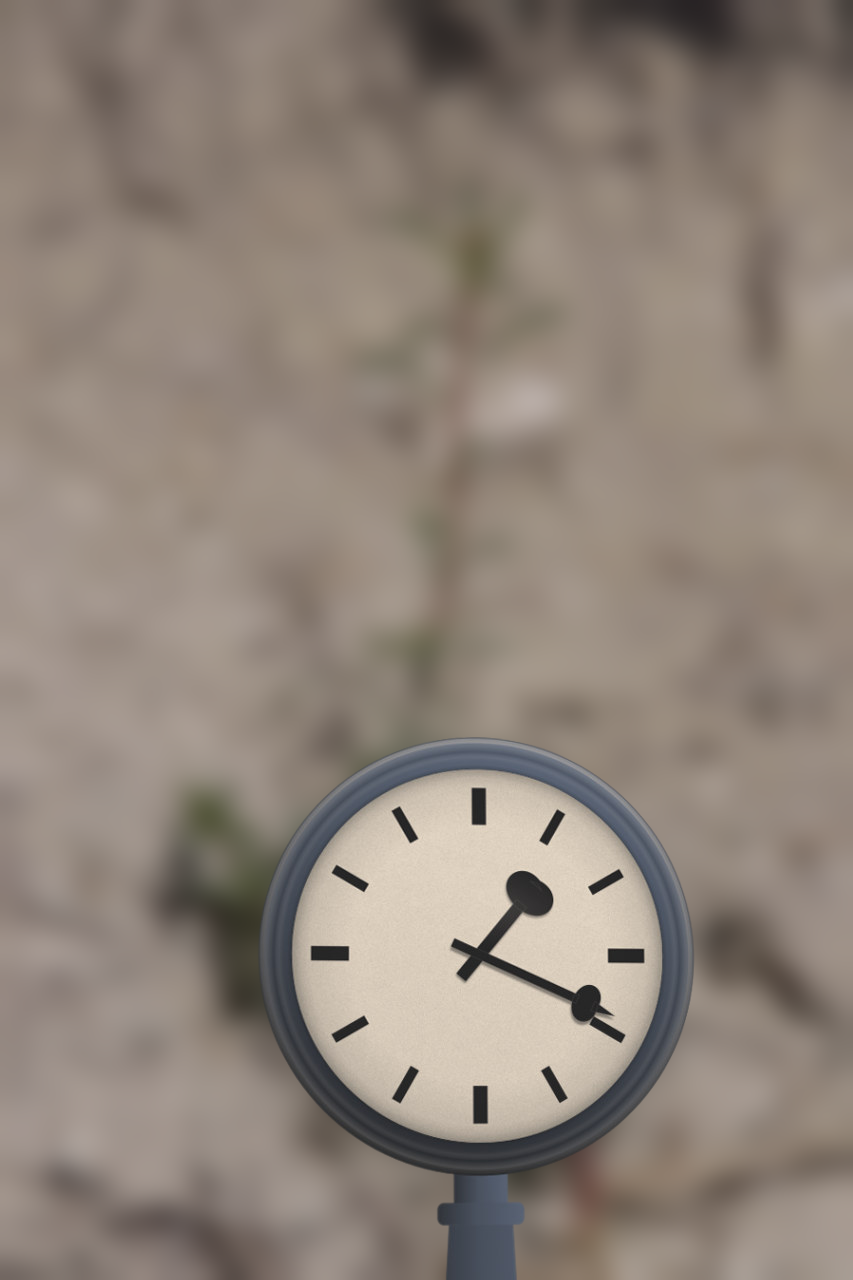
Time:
1:19
